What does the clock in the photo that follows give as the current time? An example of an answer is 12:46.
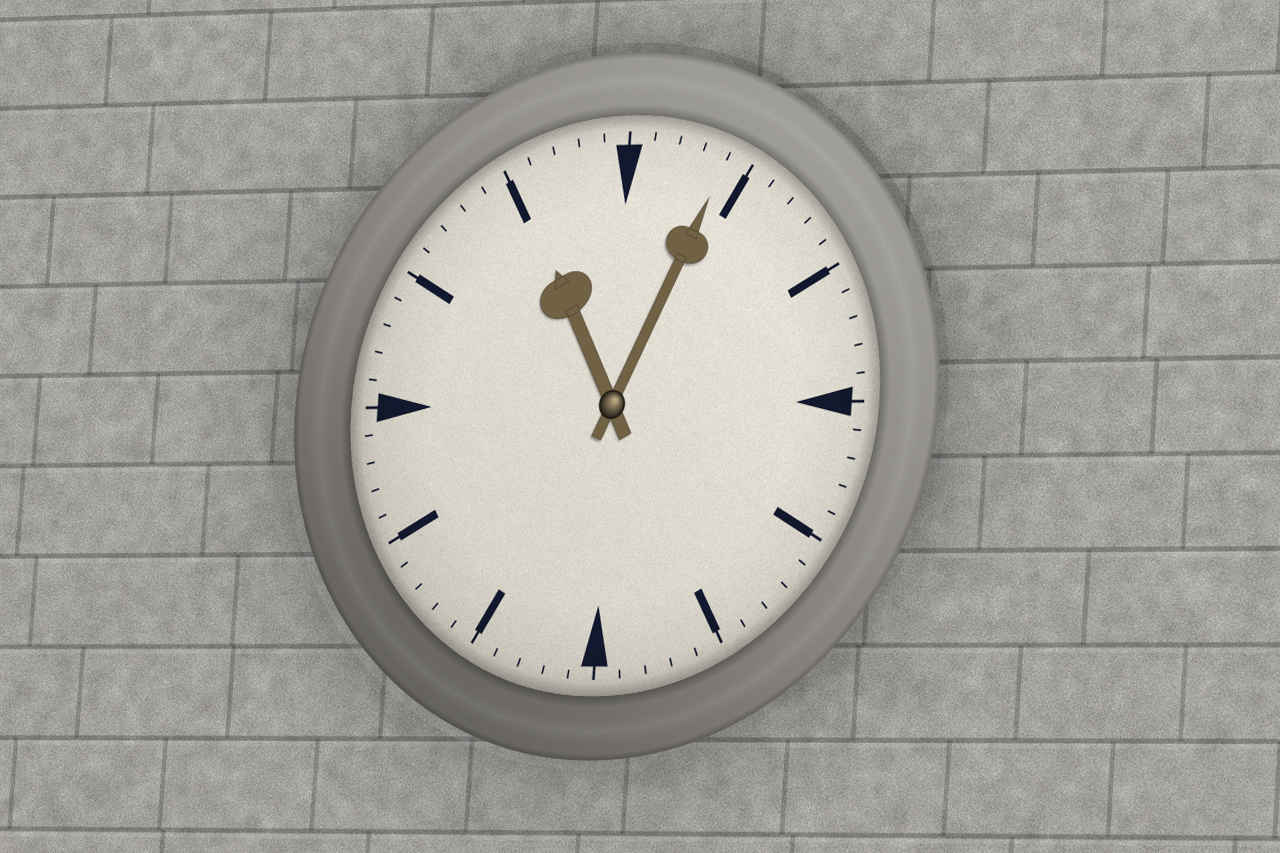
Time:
11:04
